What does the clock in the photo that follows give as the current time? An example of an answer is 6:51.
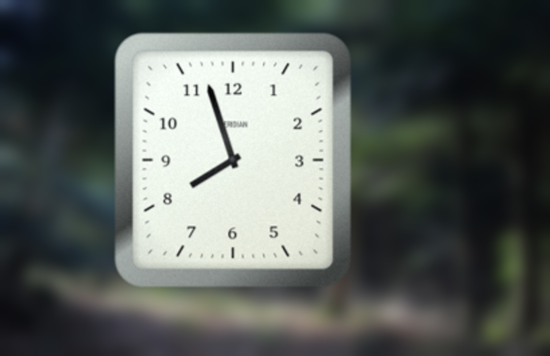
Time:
7:57
